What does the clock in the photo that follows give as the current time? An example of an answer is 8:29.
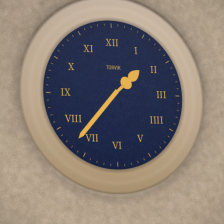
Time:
1:37
